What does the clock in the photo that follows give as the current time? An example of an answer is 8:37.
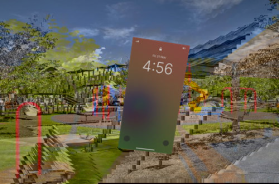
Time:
4:56
